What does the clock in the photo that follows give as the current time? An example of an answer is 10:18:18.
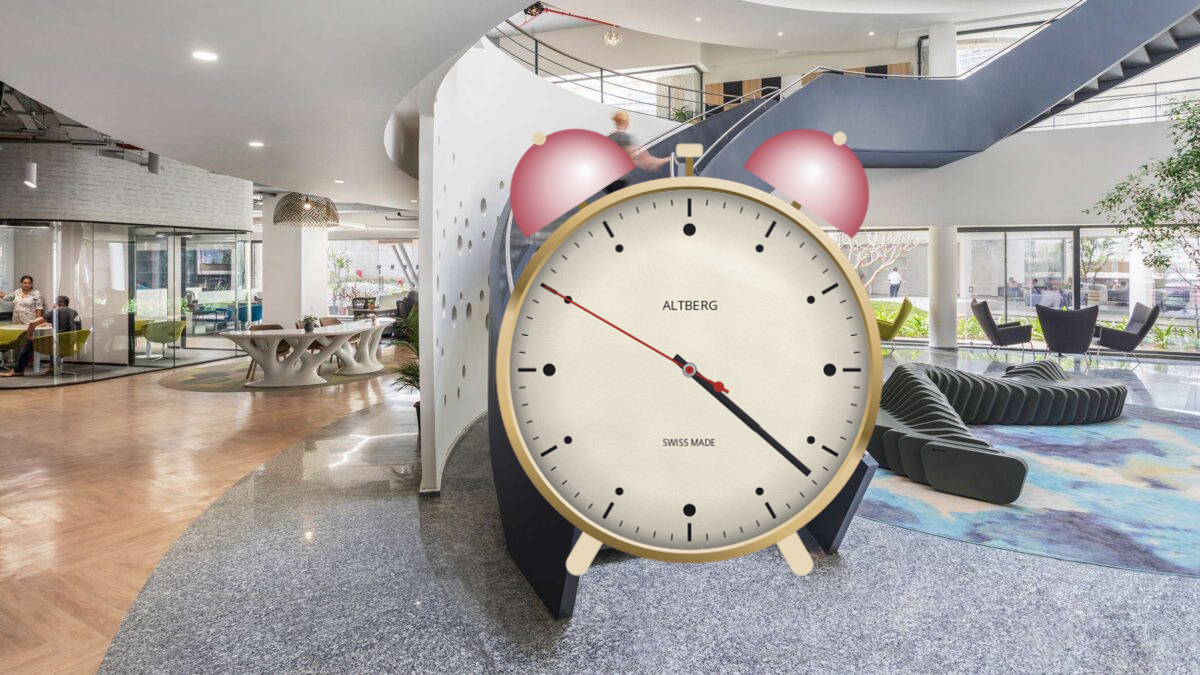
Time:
4:21:50
